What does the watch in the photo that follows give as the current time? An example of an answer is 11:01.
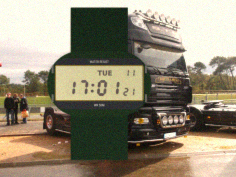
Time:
17:01
